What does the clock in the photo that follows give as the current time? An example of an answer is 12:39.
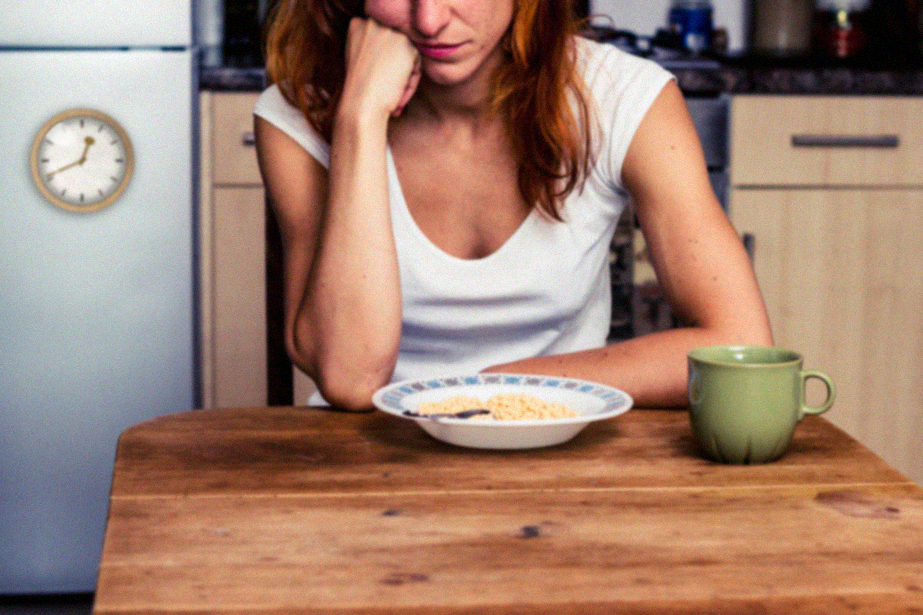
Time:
12:41
